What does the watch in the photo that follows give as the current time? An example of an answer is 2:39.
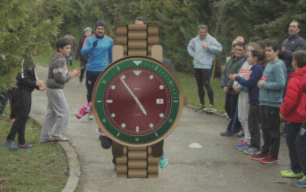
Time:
4:54
